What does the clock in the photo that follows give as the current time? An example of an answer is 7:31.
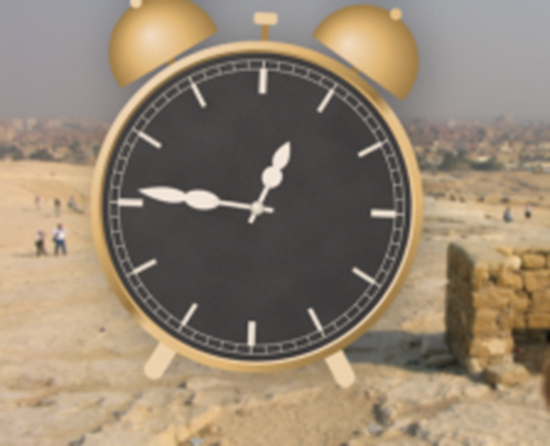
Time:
12:46
